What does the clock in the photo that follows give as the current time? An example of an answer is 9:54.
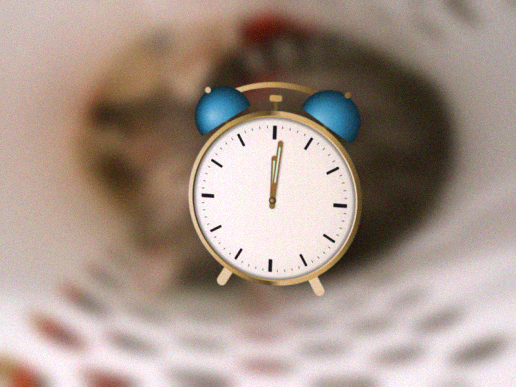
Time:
12:01
